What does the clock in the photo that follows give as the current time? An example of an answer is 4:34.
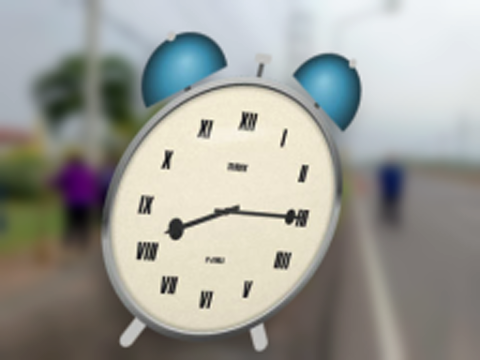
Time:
8:15
